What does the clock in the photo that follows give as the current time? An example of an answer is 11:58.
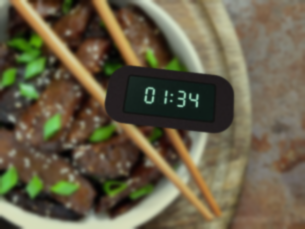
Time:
1:34
